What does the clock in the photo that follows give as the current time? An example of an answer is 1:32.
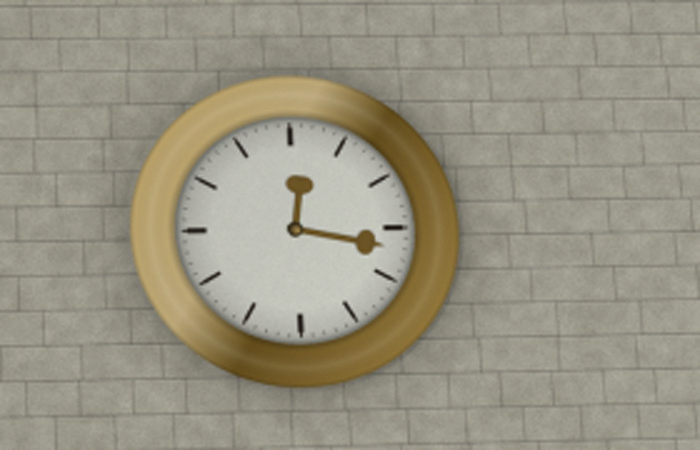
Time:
12:17
